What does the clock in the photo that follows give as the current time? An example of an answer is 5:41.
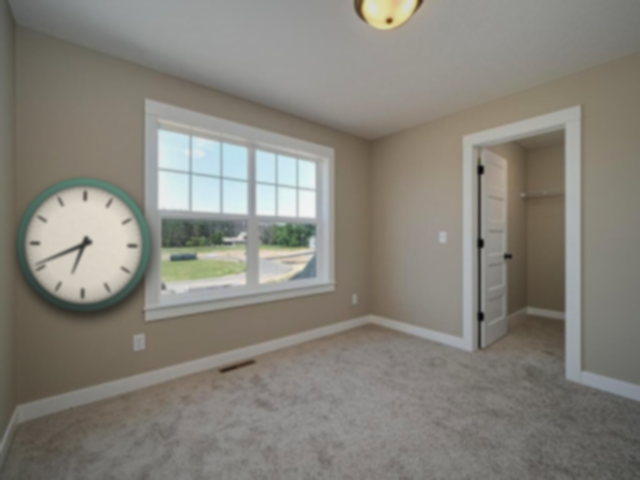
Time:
6:41
